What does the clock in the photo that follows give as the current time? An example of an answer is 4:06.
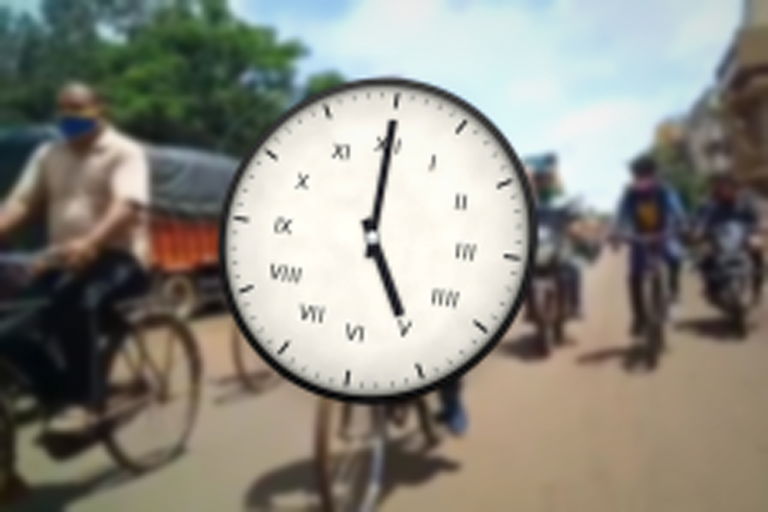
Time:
5:00
